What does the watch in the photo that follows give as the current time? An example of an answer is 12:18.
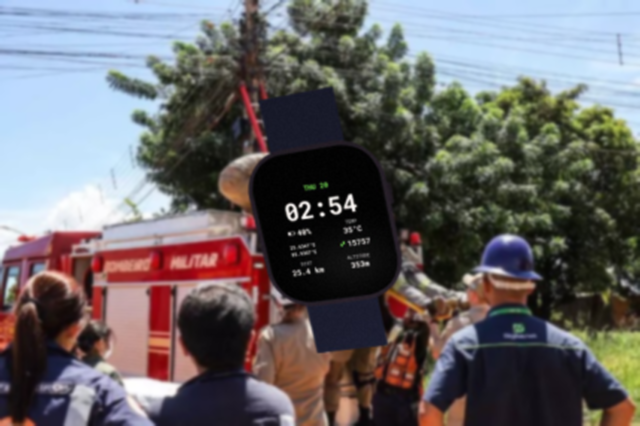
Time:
2:54
